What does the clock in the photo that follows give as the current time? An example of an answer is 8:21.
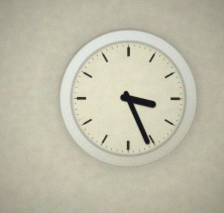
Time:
3:26
